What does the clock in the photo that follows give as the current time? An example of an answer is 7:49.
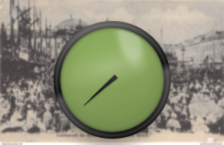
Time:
7:38
